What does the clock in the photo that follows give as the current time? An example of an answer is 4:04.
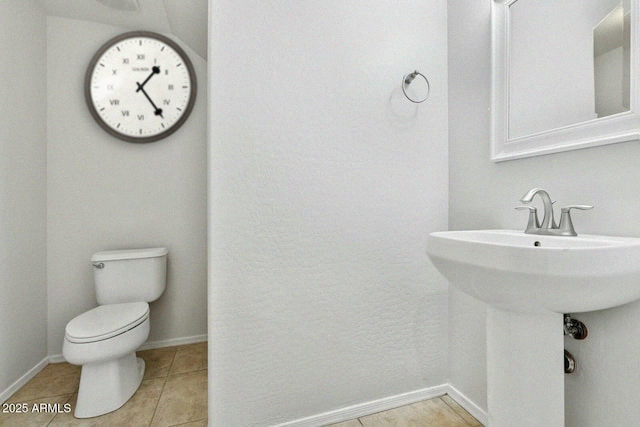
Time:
1:24
